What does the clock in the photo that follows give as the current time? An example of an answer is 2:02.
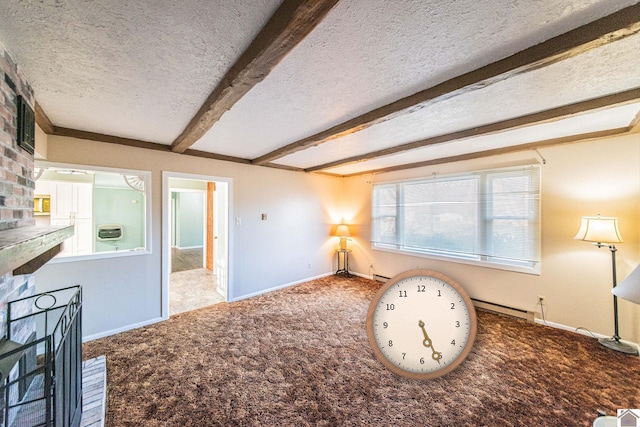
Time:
5:26
